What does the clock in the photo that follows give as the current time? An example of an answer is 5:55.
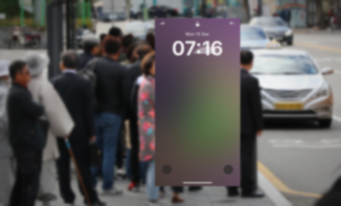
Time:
7:16
